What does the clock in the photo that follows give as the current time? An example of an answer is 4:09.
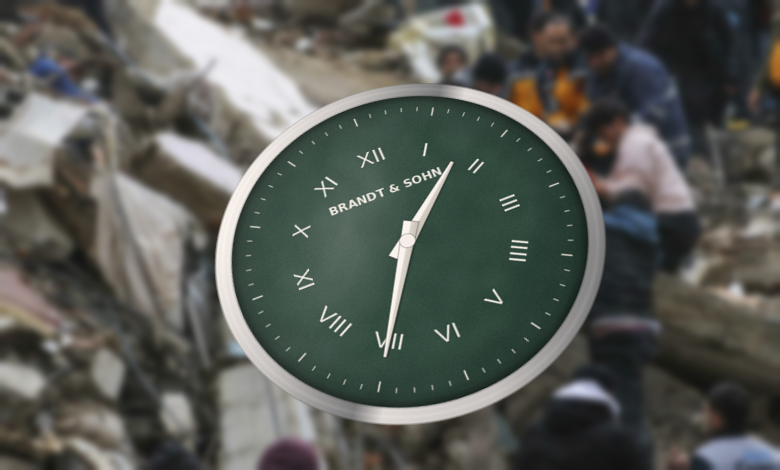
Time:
1:35
